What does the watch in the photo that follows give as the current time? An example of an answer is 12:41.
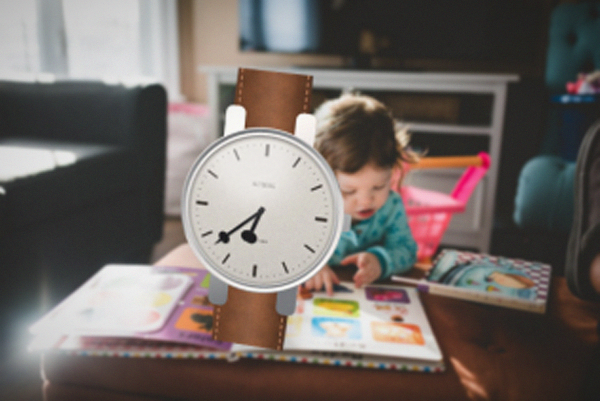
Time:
6:38
